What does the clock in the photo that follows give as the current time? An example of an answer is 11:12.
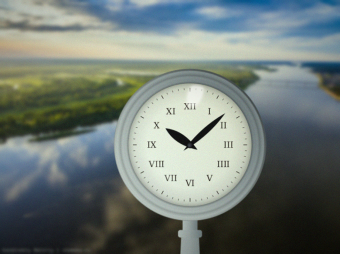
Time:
10:08
